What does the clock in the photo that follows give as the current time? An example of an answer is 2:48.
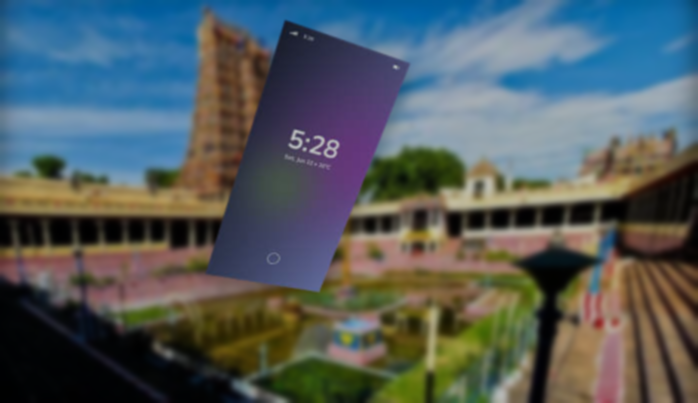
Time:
5:28
